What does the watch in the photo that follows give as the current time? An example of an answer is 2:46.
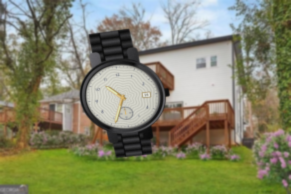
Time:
10:34
